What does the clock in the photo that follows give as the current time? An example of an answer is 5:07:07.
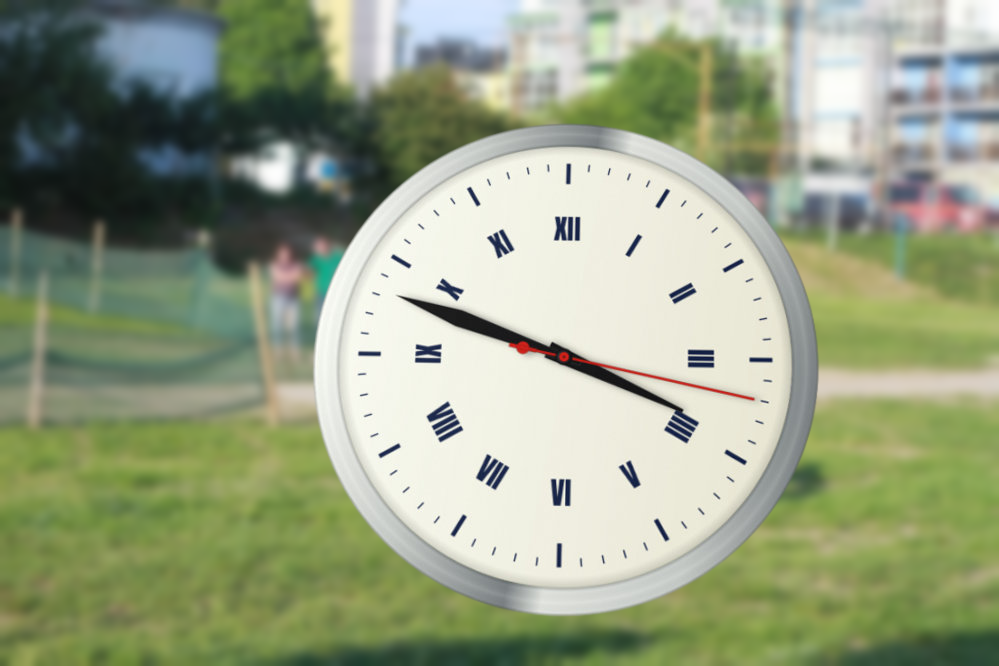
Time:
3:48:17
